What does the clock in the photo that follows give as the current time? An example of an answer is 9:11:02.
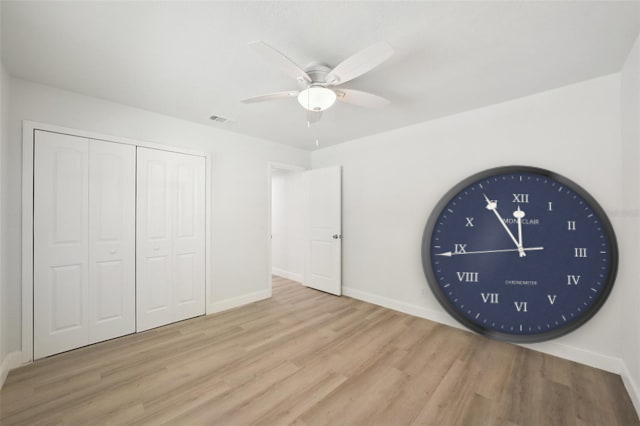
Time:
11:54:44
